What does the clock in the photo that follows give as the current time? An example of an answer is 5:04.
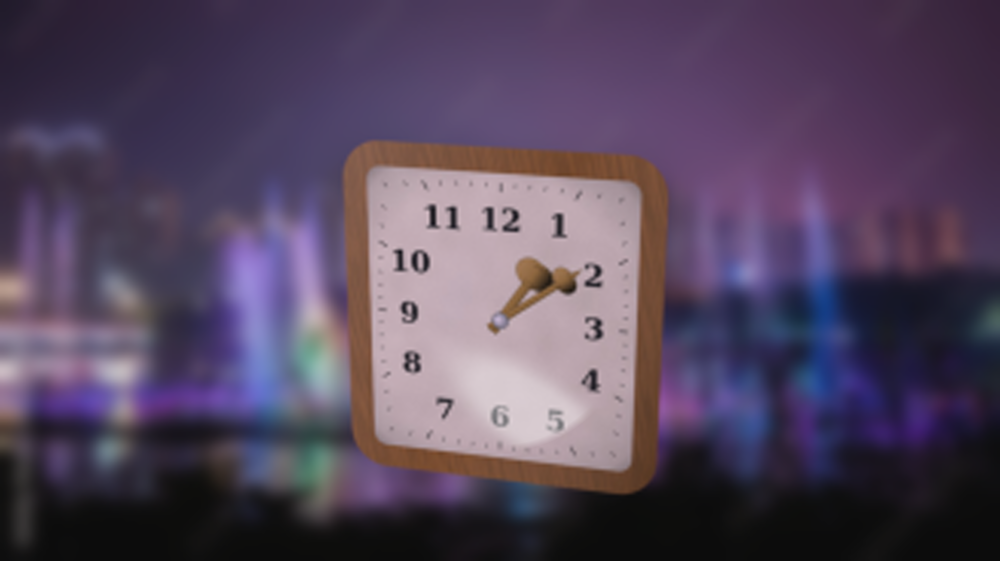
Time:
1:09
